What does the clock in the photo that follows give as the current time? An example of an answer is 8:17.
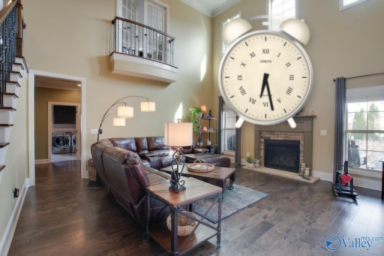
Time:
6:28
